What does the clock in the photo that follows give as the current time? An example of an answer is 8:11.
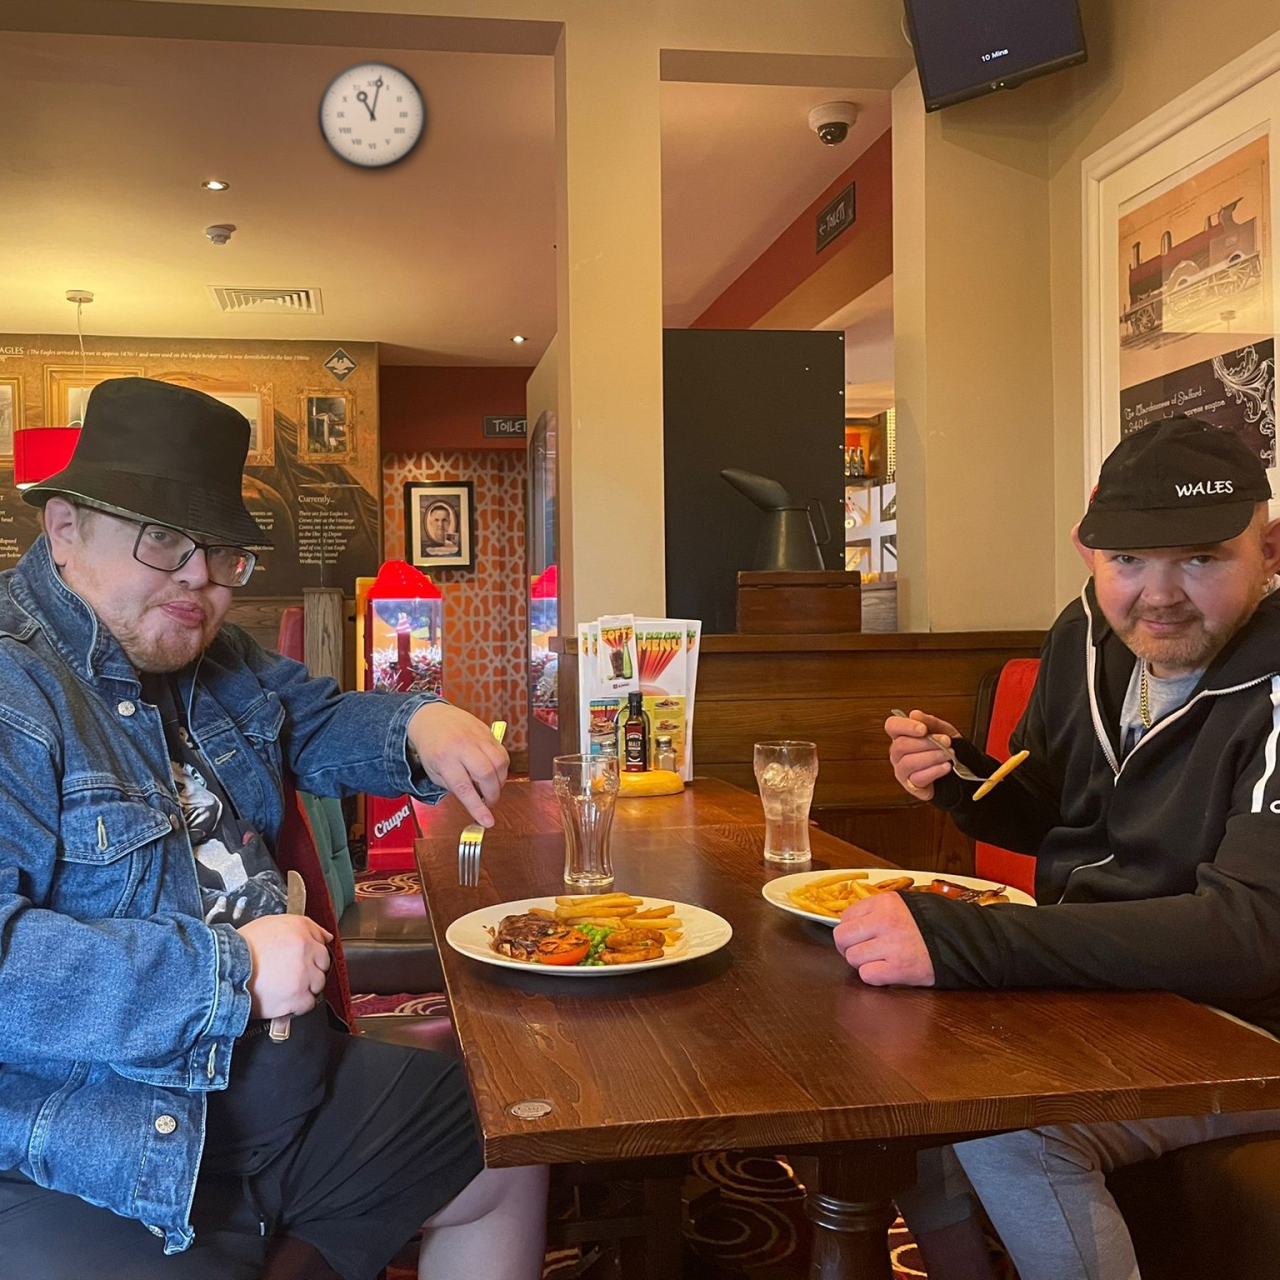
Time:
11:02
